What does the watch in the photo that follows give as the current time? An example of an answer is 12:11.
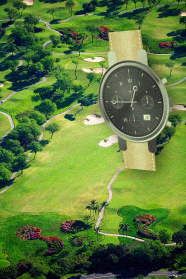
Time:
12:45
